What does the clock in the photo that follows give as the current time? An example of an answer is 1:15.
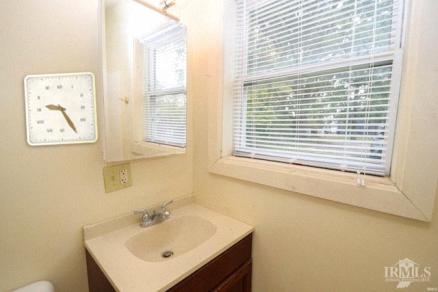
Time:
9:25
